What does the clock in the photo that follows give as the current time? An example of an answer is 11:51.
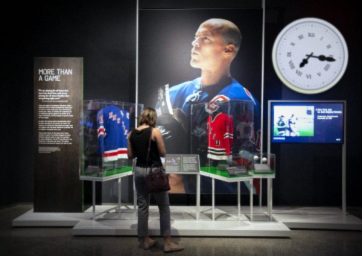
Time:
7:16
